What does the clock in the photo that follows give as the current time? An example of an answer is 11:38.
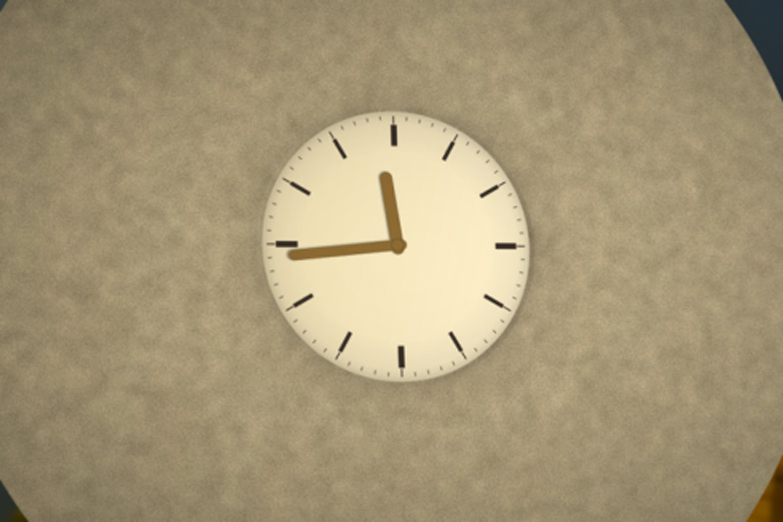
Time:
11:44
